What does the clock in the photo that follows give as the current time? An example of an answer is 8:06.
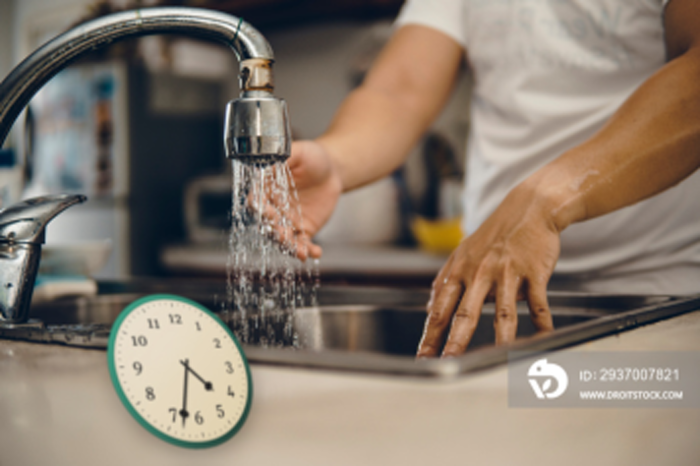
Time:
4:33
